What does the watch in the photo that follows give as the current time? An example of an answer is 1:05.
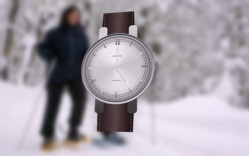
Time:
5:00
